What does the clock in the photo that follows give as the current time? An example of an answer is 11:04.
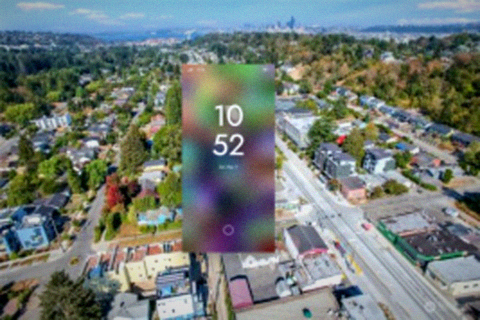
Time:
10:52
